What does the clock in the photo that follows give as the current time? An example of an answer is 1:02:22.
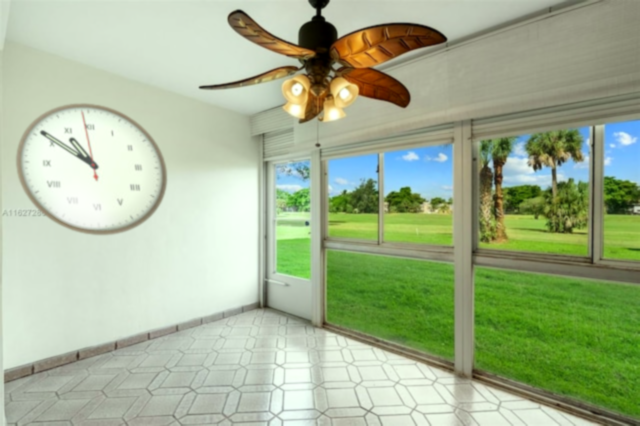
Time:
10:50:59
